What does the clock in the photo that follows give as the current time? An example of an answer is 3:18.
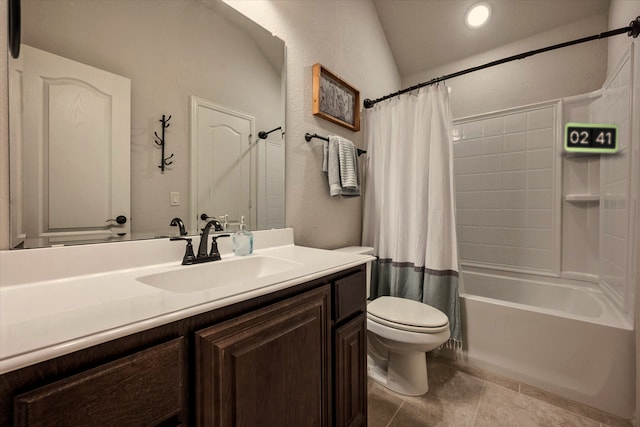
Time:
2:41
